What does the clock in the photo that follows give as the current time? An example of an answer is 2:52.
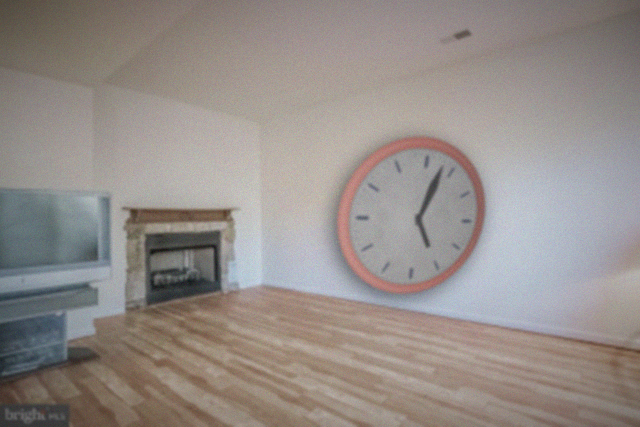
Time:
5:03
